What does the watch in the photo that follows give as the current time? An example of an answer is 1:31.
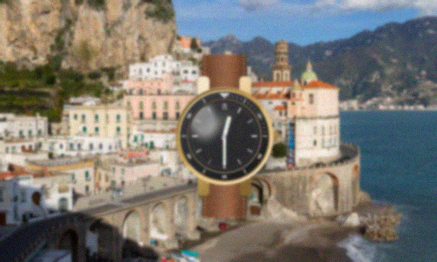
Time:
12:30
